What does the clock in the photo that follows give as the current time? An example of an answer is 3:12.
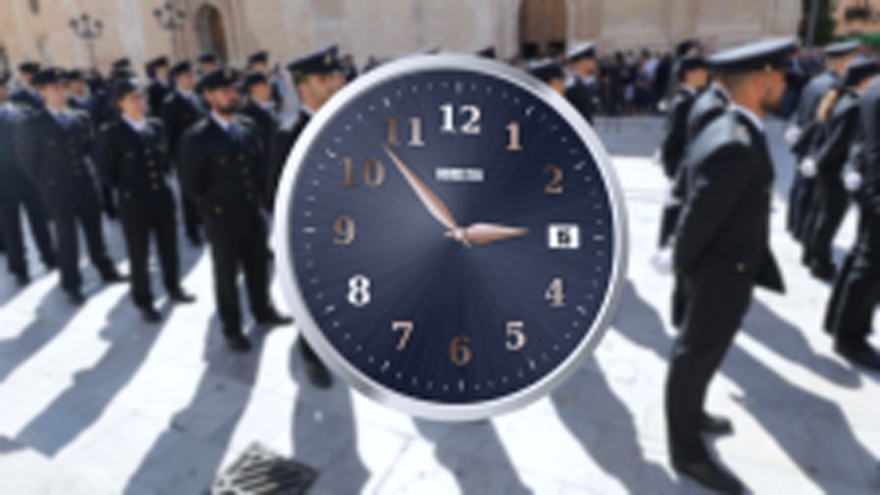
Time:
2:53
